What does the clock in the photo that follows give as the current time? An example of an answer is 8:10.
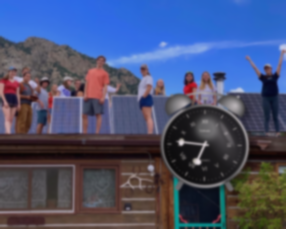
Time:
6:46
